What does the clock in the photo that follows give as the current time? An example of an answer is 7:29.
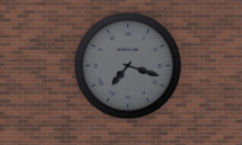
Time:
7:18
